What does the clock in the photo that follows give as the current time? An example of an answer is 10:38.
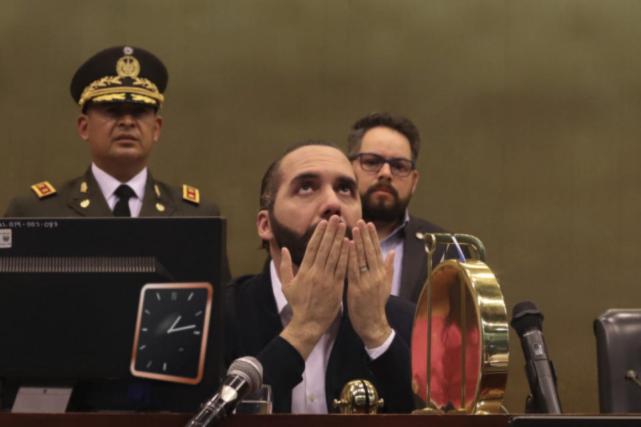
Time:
1:13
